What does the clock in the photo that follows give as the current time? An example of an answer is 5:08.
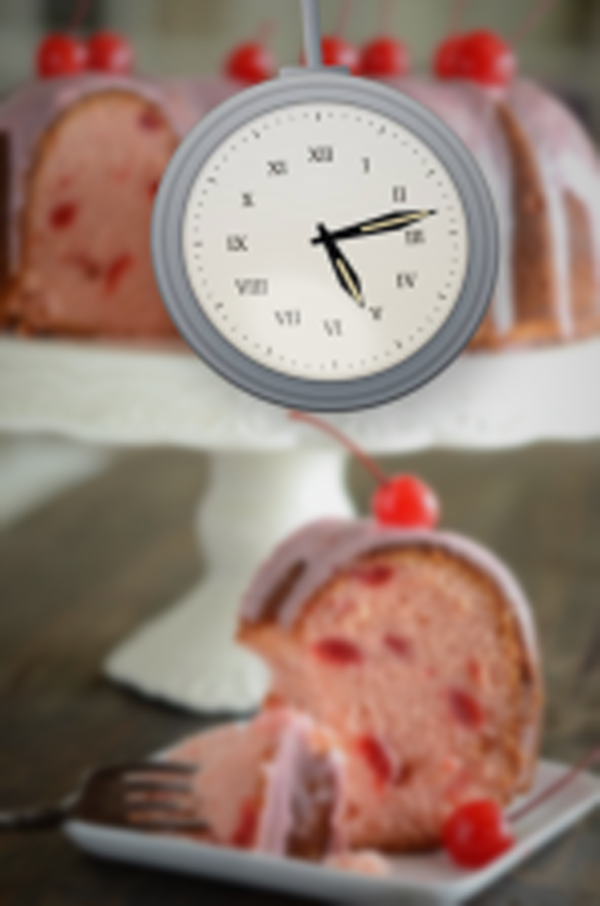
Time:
5:13
